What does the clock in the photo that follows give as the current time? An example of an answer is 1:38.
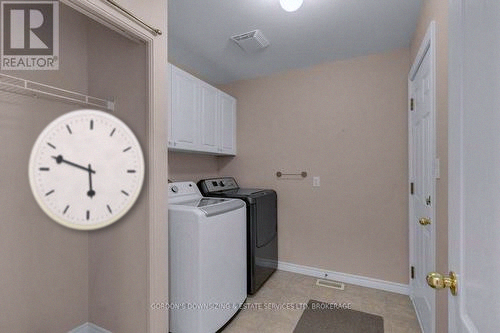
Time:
5:48
